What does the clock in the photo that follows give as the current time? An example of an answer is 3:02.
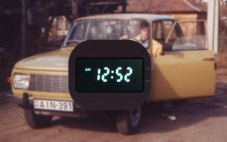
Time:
12:52
